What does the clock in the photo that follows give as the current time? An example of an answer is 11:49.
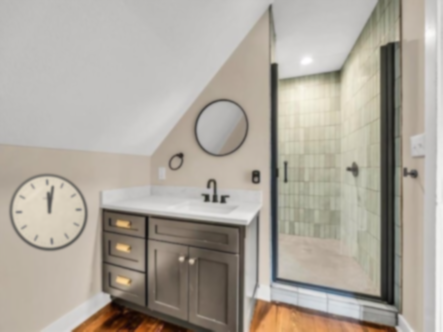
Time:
12:02
